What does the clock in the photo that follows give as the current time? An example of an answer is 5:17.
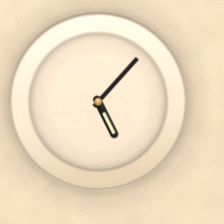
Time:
5:07
